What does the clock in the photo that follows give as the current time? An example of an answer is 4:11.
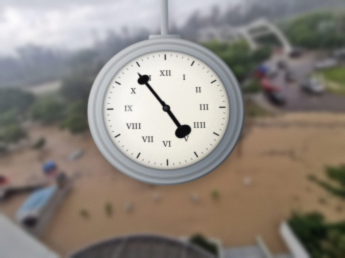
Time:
4:54
